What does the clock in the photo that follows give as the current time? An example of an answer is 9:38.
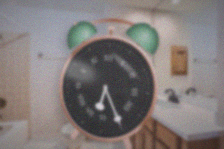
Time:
6:25
